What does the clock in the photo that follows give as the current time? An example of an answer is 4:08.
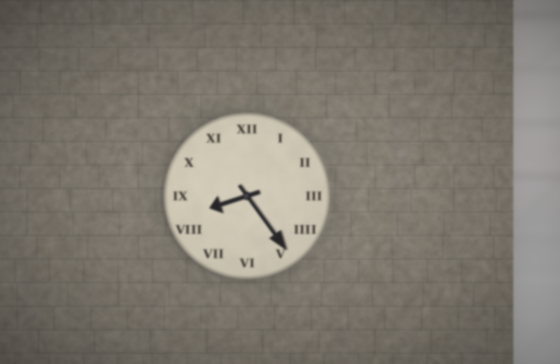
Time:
8:24
